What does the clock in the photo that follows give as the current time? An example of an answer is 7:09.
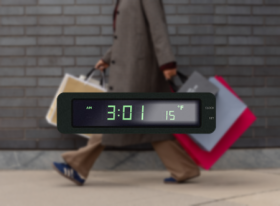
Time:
3:01
